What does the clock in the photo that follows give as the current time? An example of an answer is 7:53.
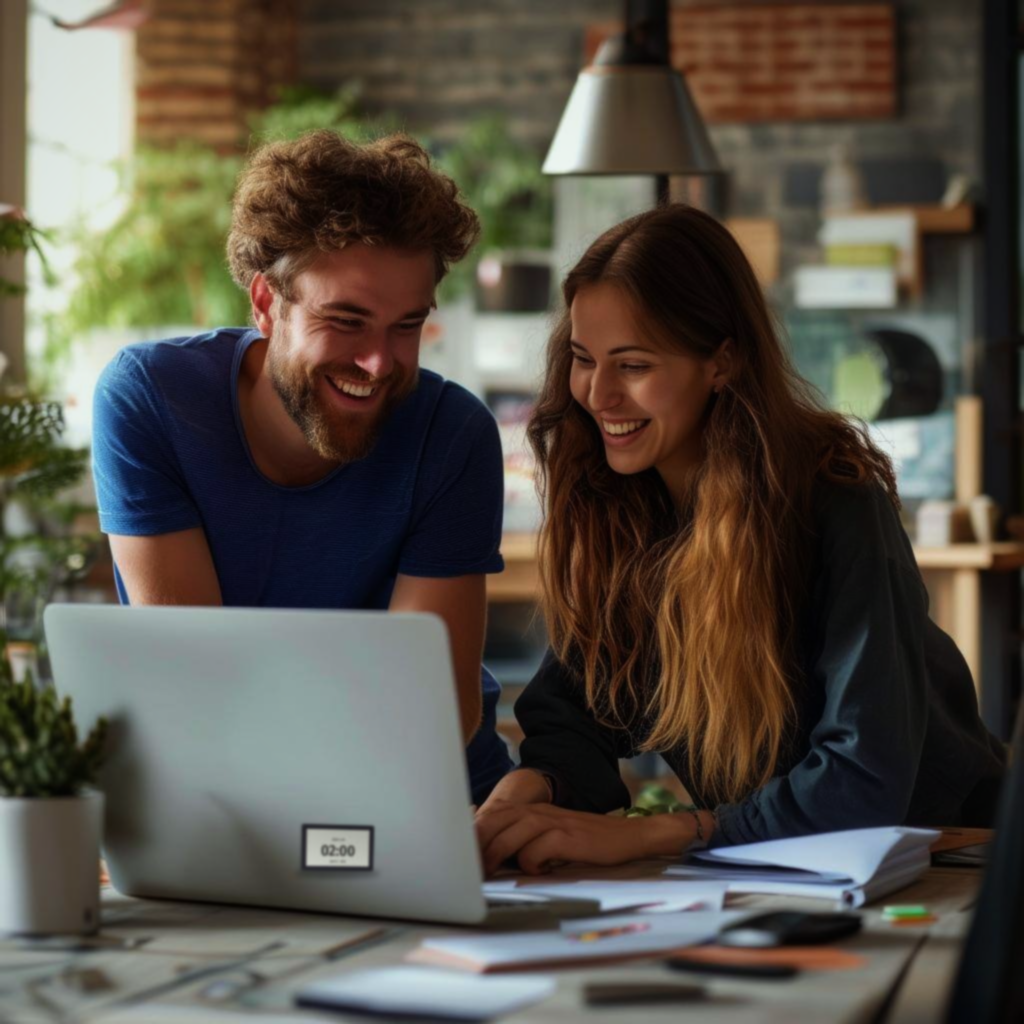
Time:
2:00
